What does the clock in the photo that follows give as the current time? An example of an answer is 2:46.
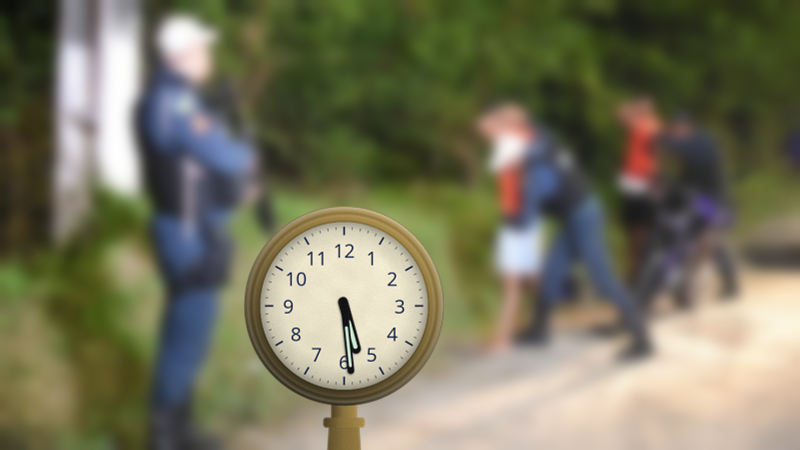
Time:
5:29
